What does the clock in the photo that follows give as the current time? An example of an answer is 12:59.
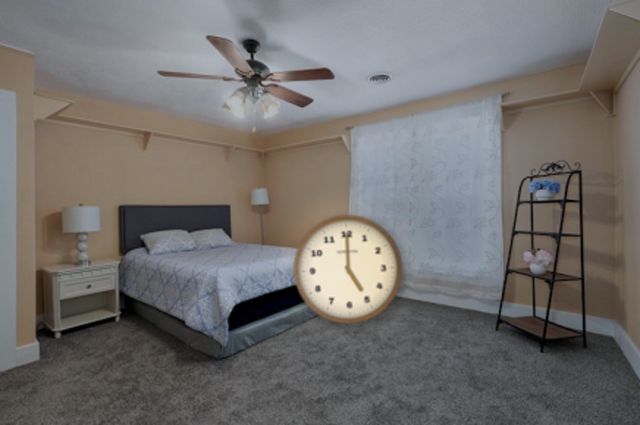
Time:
5:00
